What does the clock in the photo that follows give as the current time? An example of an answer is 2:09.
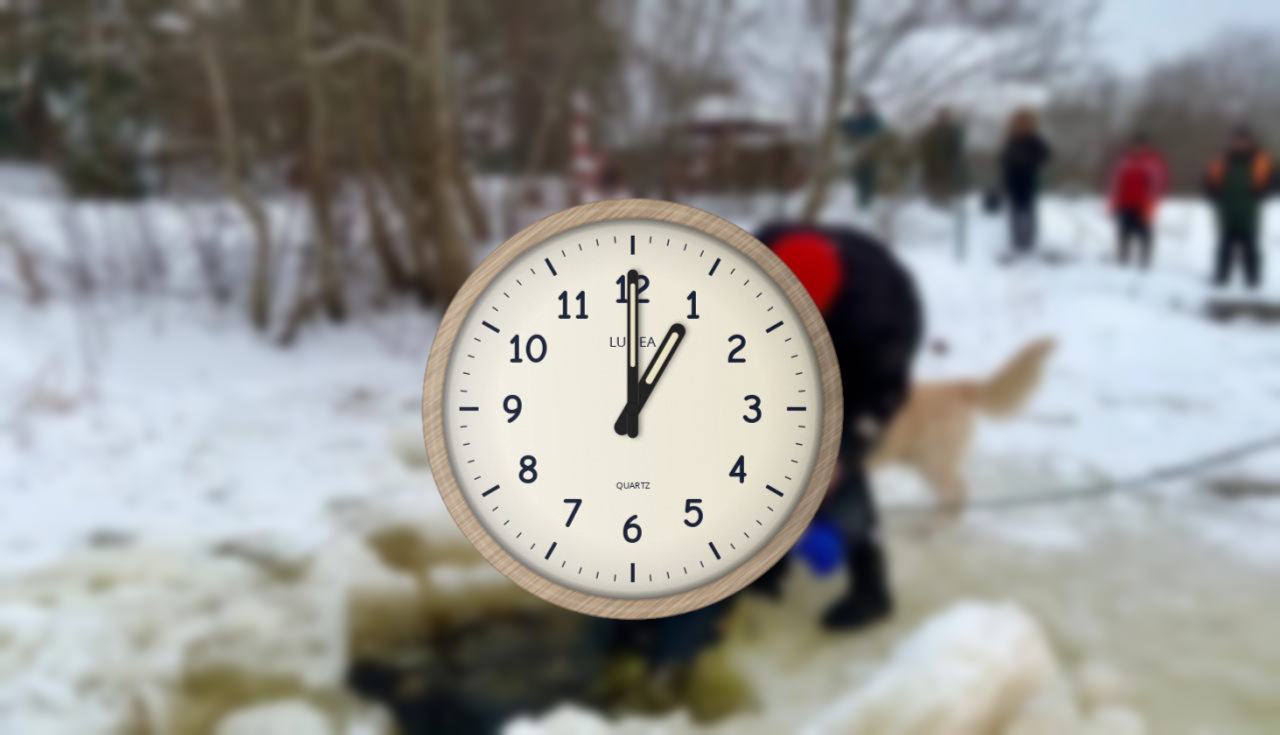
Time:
1:00
